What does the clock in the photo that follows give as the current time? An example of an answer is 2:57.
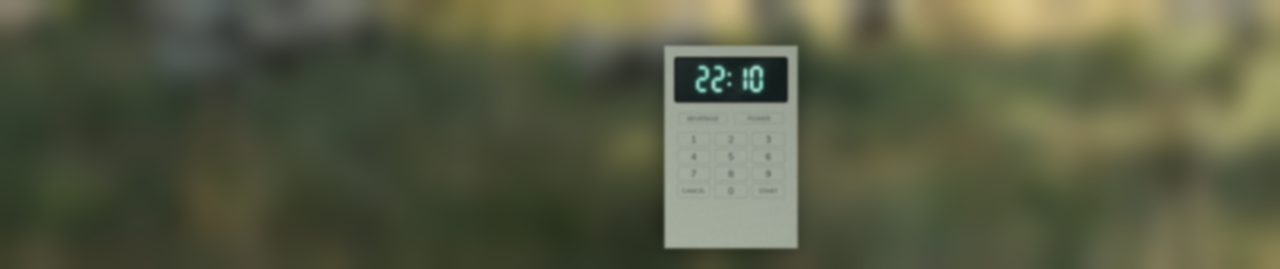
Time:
22:10
